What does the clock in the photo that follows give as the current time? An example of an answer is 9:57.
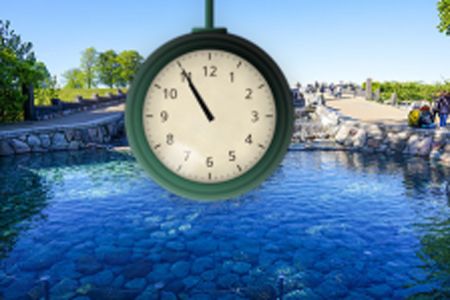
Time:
10:55
